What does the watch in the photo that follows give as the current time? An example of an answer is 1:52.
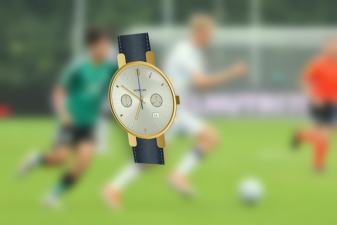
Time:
6:51
